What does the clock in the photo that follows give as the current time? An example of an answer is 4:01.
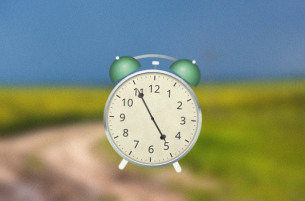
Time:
4:55
